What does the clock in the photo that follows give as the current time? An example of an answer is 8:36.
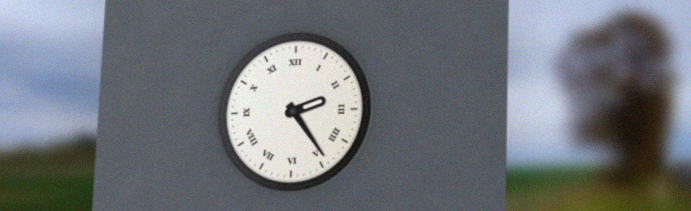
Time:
2:24
